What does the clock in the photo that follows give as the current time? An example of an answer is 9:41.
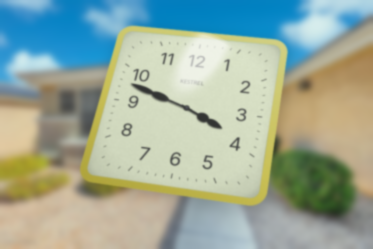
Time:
3:48
